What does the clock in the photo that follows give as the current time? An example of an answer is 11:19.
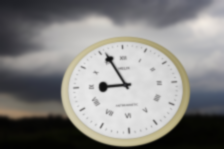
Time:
8:56
